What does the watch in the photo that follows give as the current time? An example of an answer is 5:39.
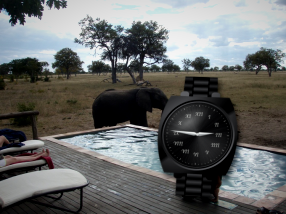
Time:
2:46
